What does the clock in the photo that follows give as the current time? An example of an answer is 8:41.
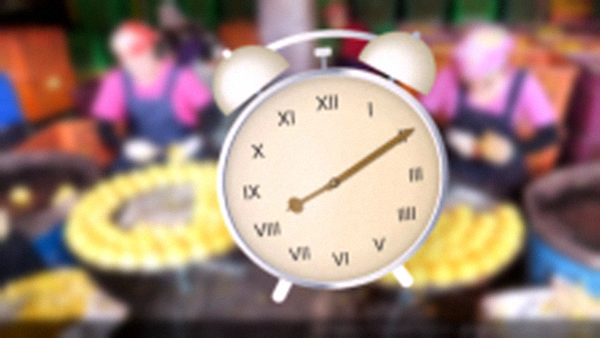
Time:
8:10
